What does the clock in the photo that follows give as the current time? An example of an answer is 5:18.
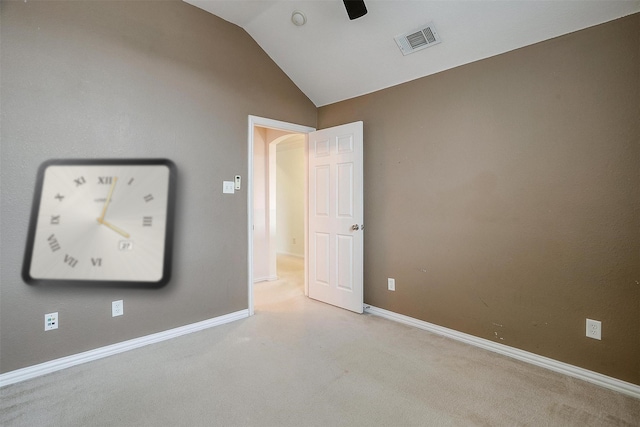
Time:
4:02
